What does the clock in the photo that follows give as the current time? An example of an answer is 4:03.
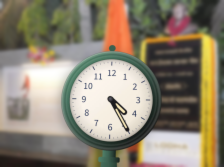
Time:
4:25
